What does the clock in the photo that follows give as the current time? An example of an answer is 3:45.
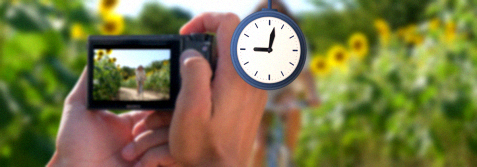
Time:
9:02
